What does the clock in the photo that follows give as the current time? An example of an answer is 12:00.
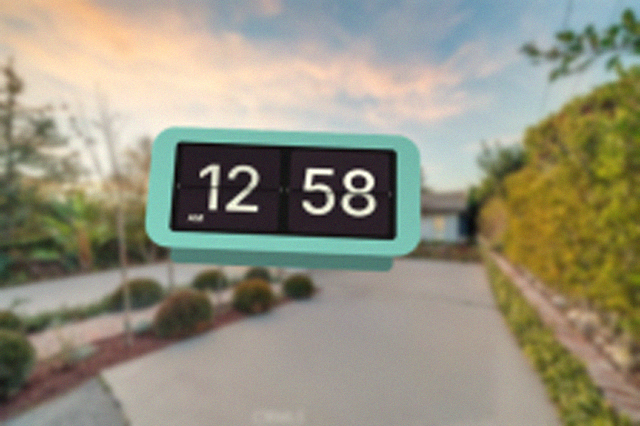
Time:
12:58
